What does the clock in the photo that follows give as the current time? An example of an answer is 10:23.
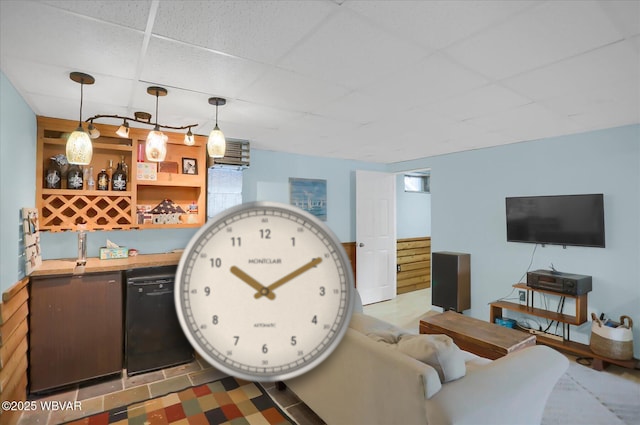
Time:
10:10
